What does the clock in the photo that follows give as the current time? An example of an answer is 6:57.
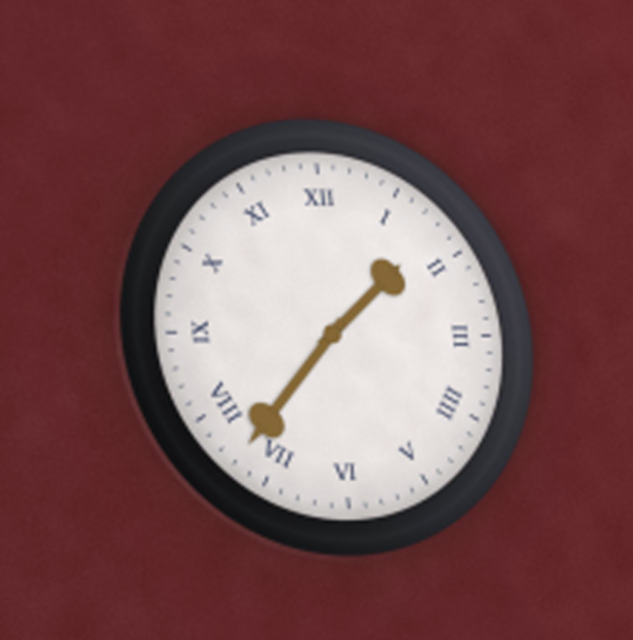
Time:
1:37
